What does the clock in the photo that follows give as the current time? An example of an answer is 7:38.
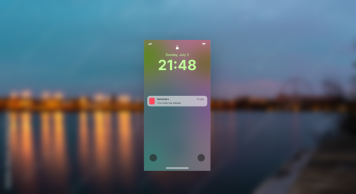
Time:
21:48
